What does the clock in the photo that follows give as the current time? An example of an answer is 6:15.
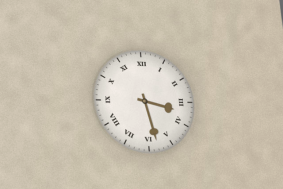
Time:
3:28
